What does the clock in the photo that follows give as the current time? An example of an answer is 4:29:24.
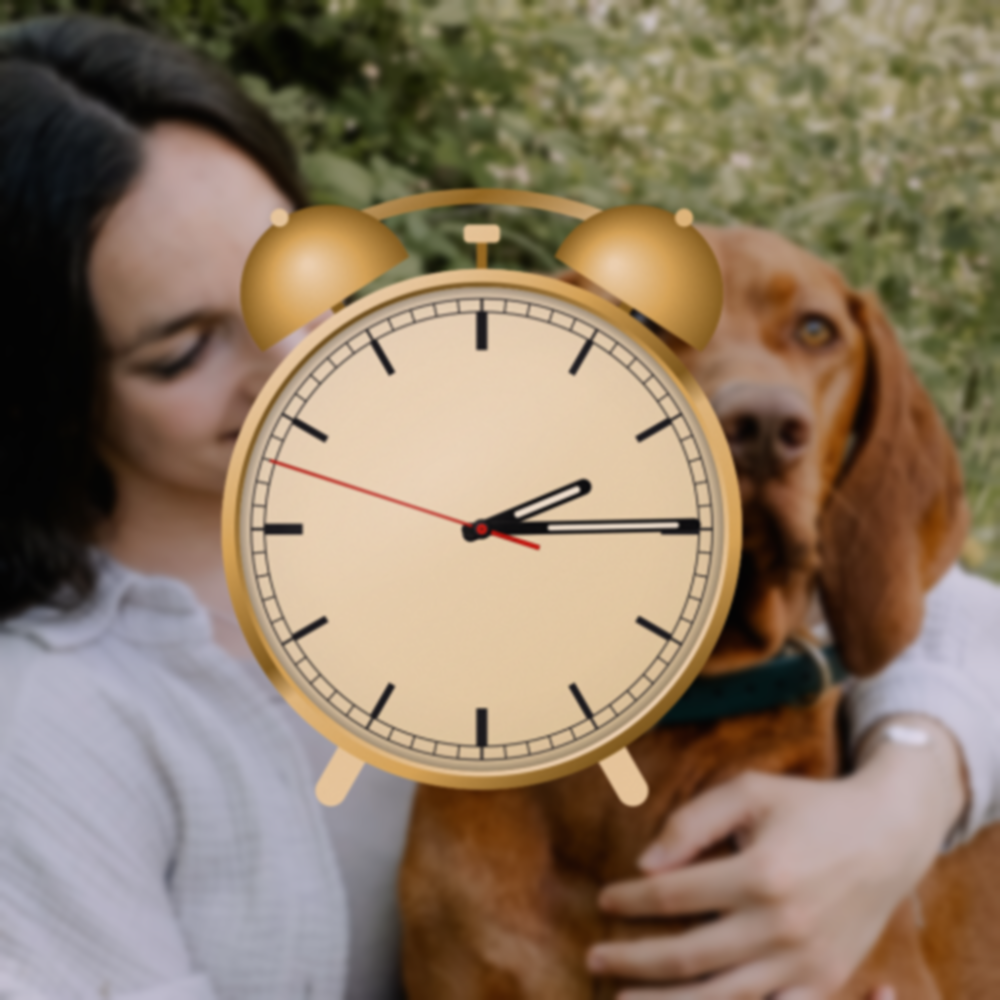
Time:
2:14:48
